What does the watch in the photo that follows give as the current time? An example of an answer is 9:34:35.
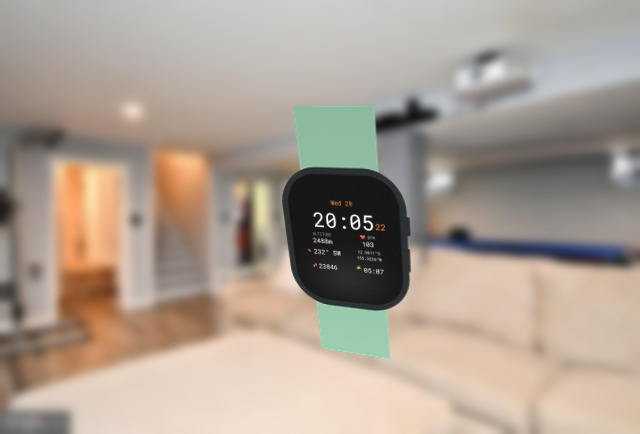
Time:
20:05:22
